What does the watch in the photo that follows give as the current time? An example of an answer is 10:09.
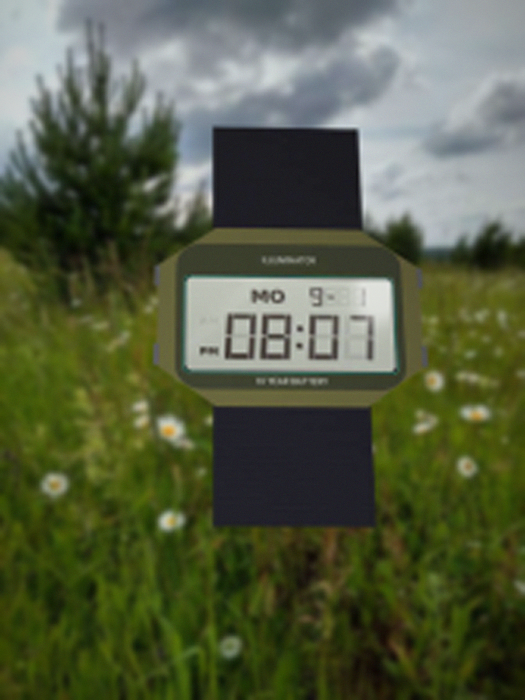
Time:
8:07
